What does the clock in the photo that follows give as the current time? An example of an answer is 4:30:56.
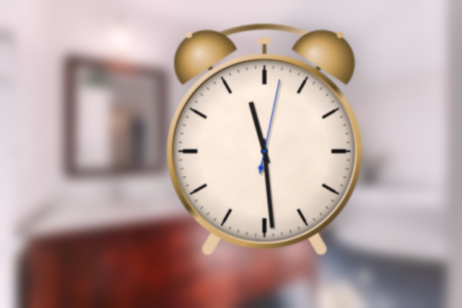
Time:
11:29:02
